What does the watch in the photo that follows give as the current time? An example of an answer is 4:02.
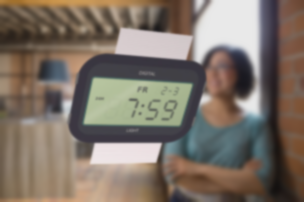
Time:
7:59
